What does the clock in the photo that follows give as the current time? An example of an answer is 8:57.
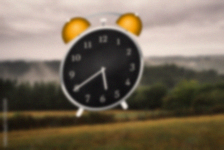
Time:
5:40
